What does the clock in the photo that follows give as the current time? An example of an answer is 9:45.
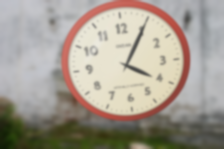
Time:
4:05
